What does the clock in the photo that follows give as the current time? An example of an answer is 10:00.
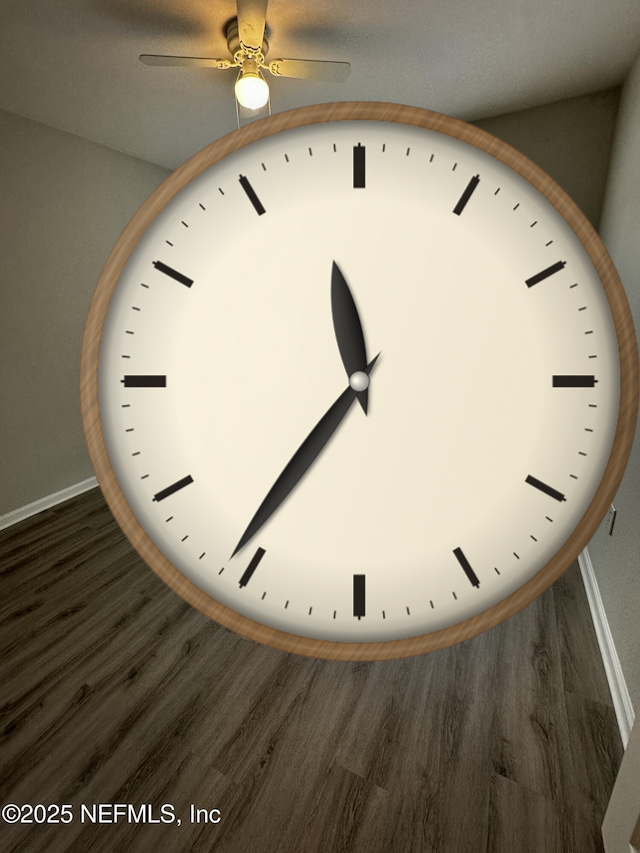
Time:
11:36
